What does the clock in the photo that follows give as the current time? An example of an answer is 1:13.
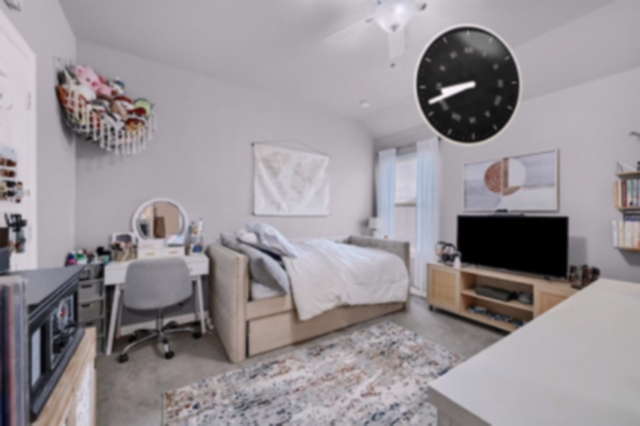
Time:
8:42
